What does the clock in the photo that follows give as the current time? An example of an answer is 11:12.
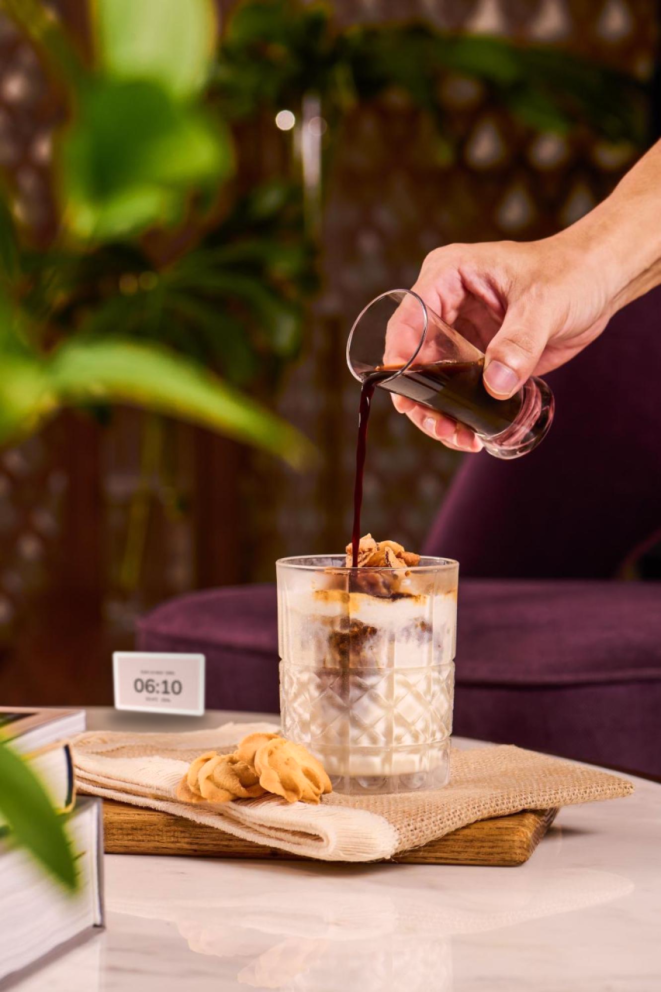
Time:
6:10
